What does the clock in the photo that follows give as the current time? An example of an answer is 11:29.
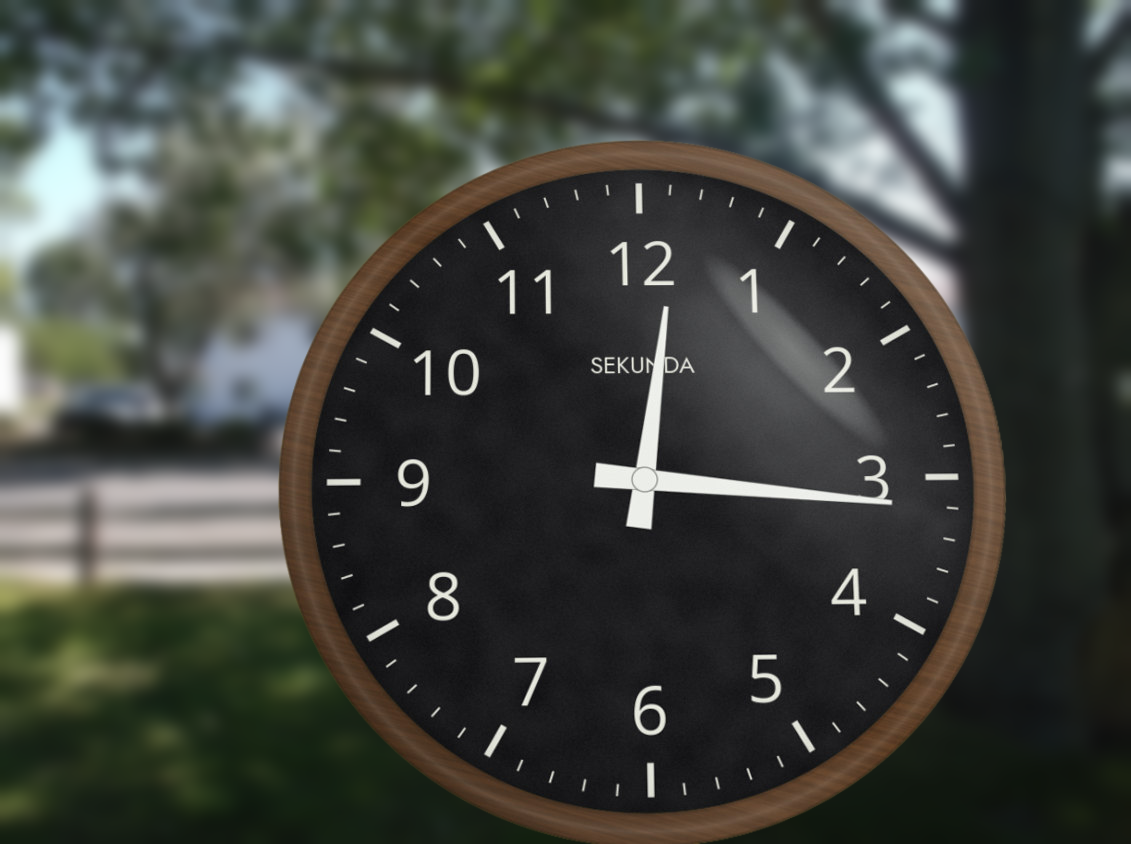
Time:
12:16
